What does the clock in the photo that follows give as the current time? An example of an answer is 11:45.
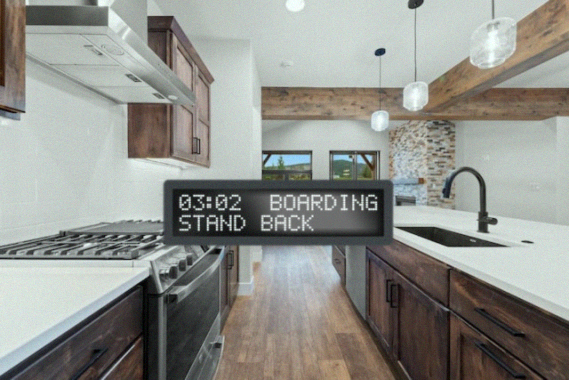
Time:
3:02
